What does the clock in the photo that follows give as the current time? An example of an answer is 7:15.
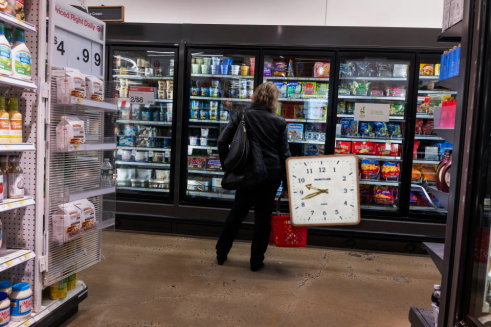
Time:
9:42
